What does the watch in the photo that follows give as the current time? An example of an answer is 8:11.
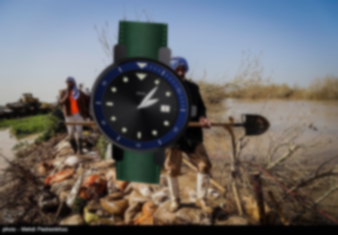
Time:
2:06
